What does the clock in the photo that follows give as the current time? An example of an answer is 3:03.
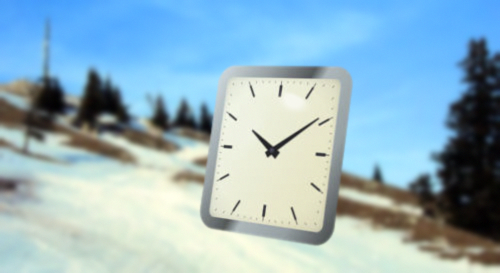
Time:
10:09
